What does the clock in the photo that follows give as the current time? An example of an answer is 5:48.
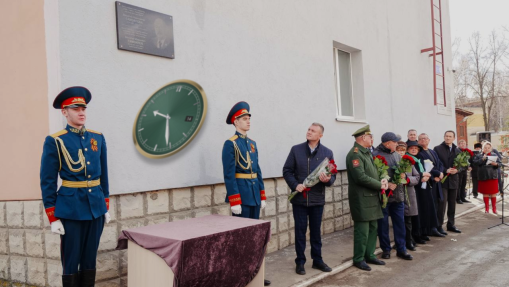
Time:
9:26
